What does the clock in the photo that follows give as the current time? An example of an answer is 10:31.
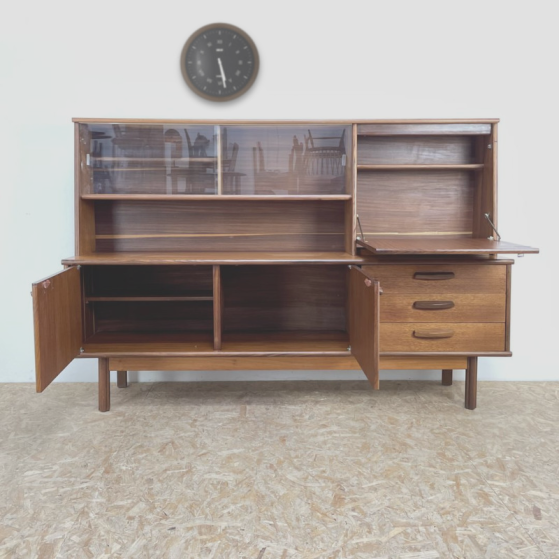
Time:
5:28
